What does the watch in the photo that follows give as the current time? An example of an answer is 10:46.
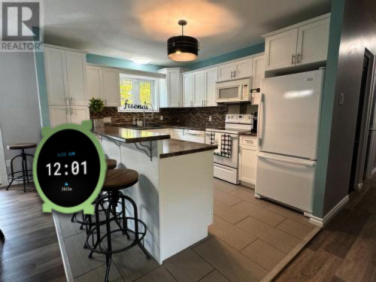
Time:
12:01
